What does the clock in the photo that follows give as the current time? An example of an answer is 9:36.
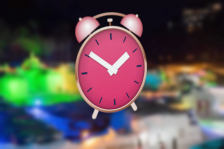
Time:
1:51
